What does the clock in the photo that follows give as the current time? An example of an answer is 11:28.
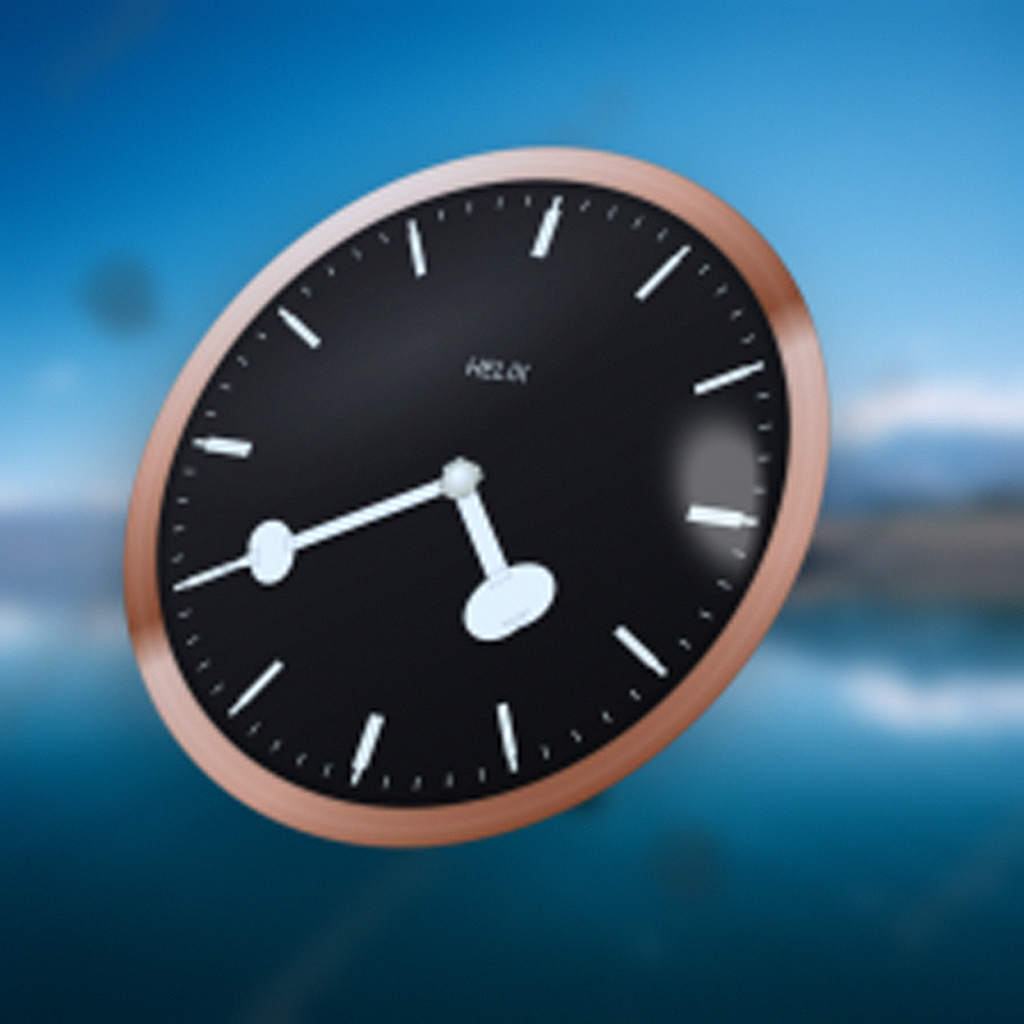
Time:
4:40
